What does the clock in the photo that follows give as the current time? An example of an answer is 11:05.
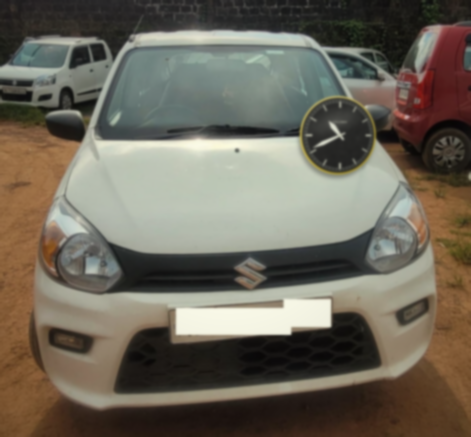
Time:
10:41
